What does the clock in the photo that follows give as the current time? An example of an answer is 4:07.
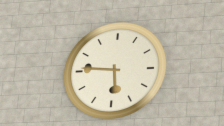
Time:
5:46
